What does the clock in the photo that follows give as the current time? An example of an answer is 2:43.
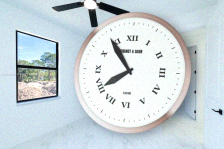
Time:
7:54
